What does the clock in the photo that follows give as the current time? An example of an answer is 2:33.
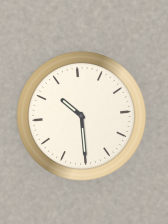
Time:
10:30
